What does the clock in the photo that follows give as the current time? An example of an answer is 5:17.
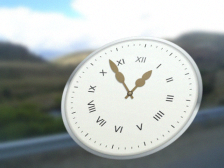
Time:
12:53
